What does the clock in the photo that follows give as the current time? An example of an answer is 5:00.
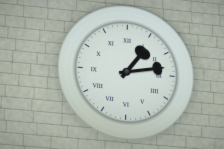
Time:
1:13
